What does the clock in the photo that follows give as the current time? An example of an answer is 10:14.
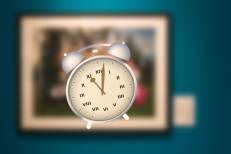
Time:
11:02
